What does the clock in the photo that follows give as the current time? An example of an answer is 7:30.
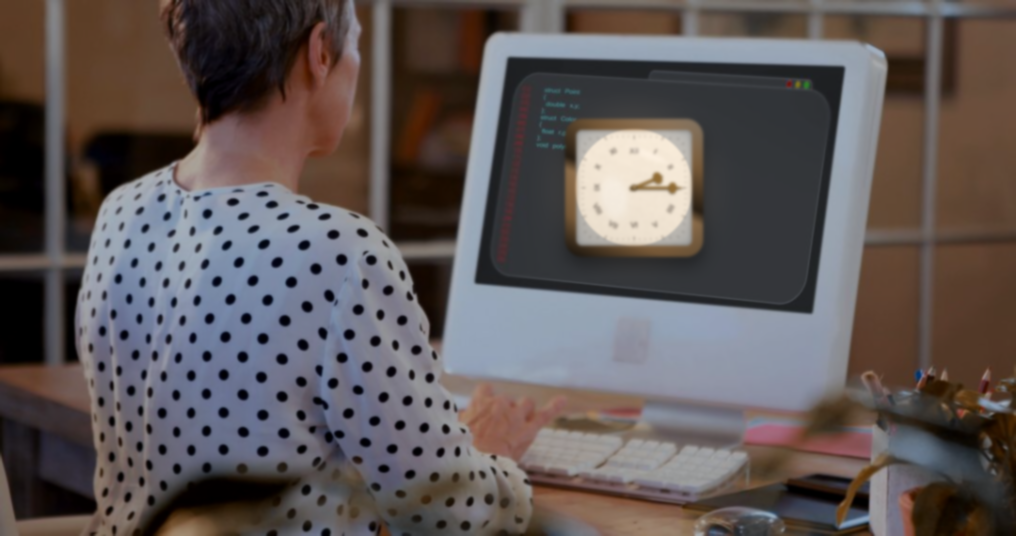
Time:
2:15
